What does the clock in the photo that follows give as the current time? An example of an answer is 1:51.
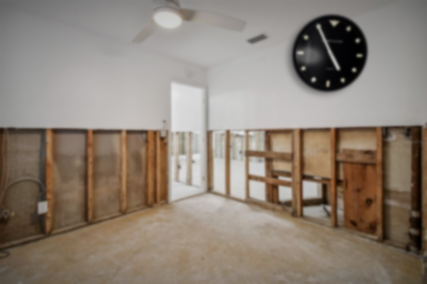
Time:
4:55
